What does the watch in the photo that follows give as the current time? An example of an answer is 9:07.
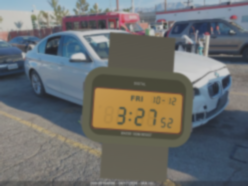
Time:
3:27
